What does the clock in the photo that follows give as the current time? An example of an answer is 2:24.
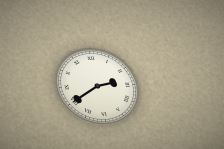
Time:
2:40
